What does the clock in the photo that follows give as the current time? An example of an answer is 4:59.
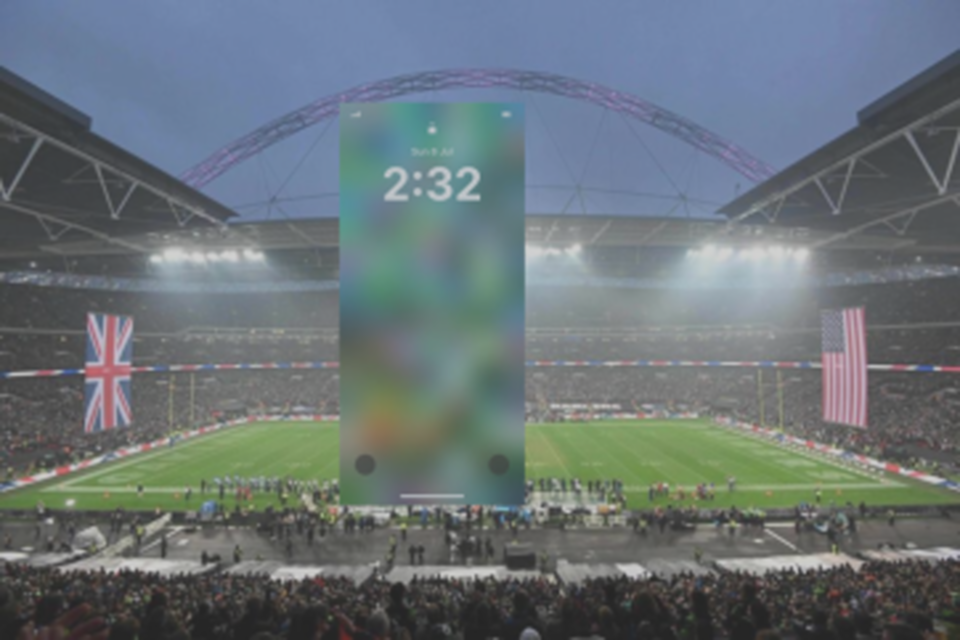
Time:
2:32
